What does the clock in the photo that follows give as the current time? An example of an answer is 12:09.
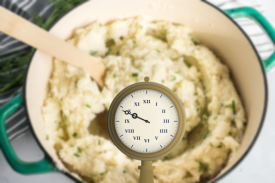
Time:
9:49
